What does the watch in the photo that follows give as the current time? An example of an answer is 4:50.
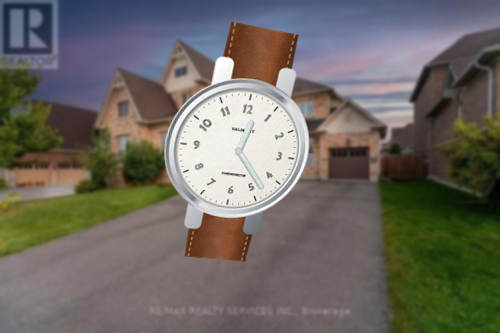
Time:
12:23
